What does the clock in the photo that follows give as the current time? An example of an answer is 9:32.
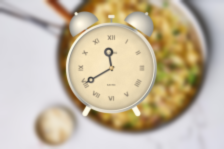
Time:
11:40
